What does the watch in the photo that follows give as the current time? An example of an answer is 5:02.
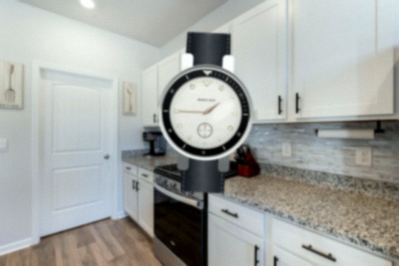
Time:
1:45
